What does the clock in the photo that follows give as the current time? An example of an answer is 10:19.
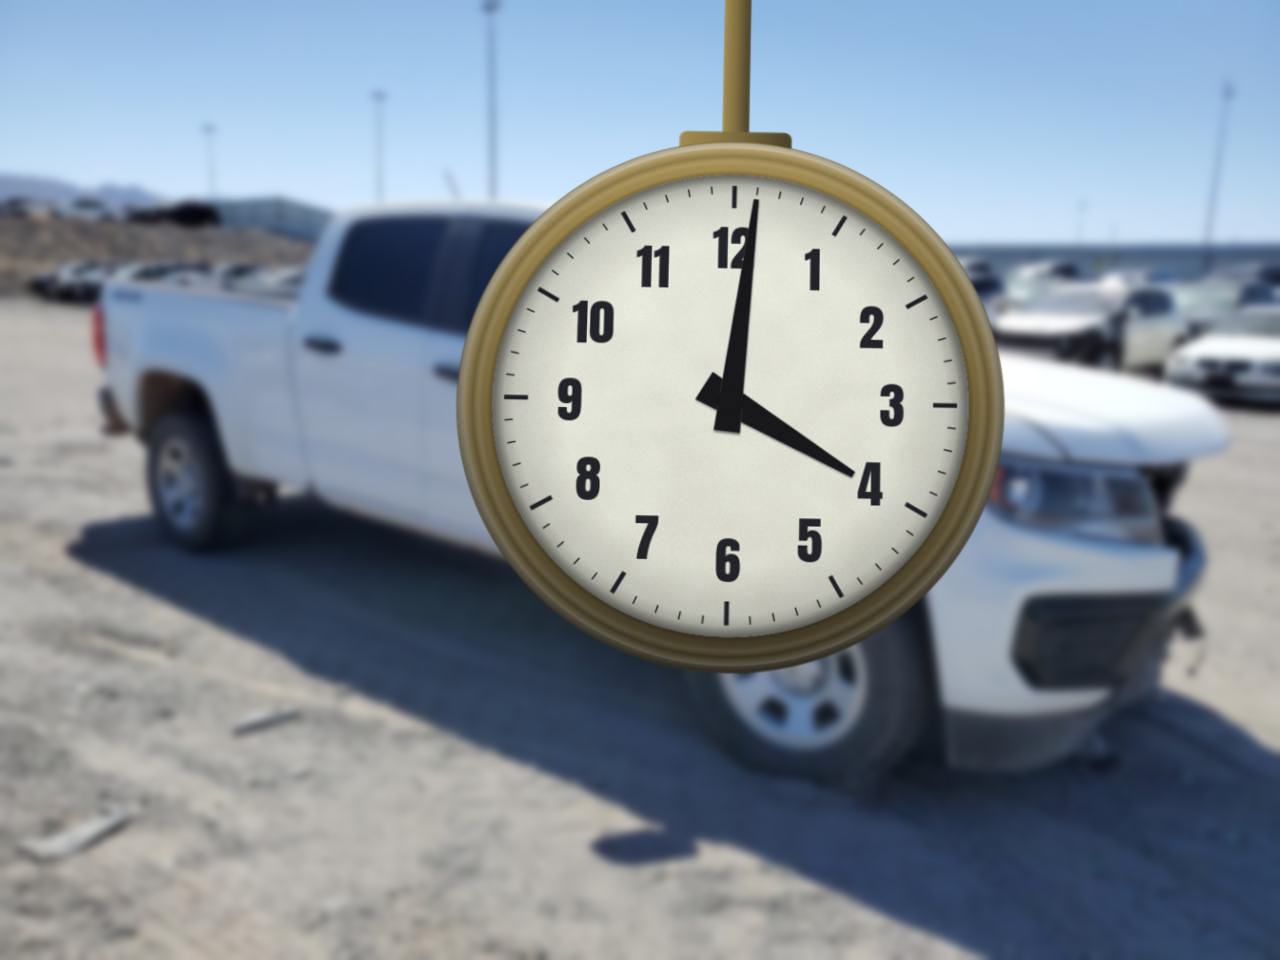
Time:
4:01
